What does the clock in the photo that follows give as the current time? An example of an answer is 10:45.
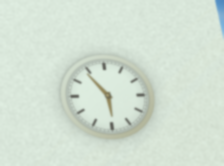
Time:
5:54
